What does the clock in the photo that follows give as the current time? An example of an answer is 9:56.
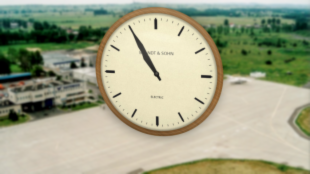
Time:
10:55
